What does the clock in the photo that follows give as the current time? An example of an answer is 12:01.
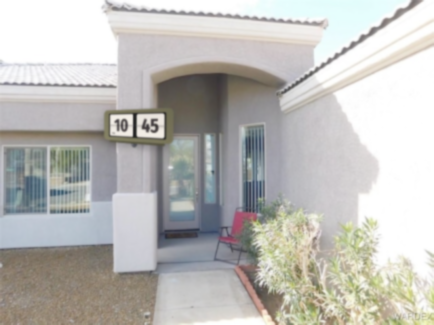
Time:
10:45
